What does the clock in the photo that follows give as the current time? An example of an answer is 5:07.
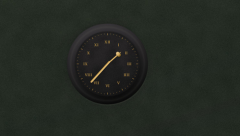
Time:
1:37
